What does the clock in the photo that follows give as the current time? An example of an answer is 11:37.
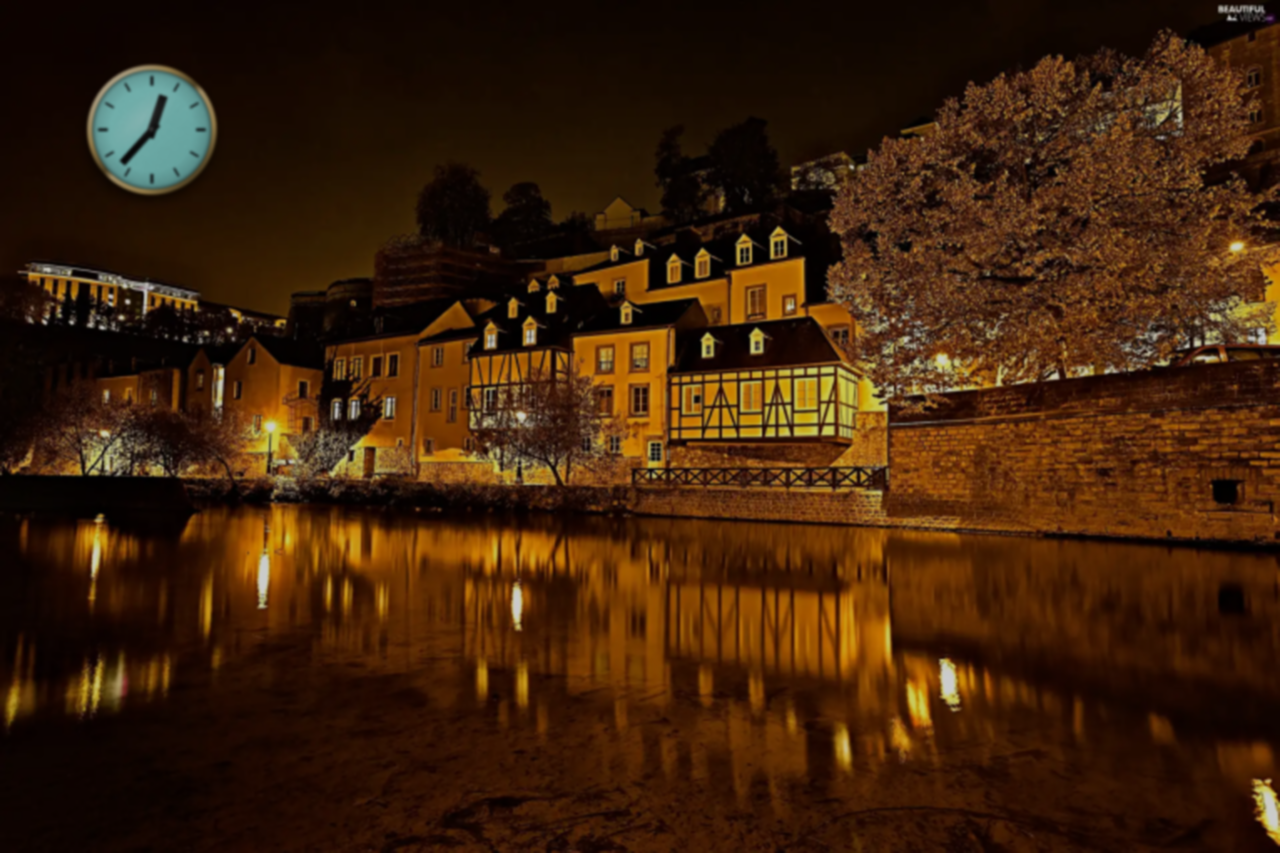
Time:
12:37
